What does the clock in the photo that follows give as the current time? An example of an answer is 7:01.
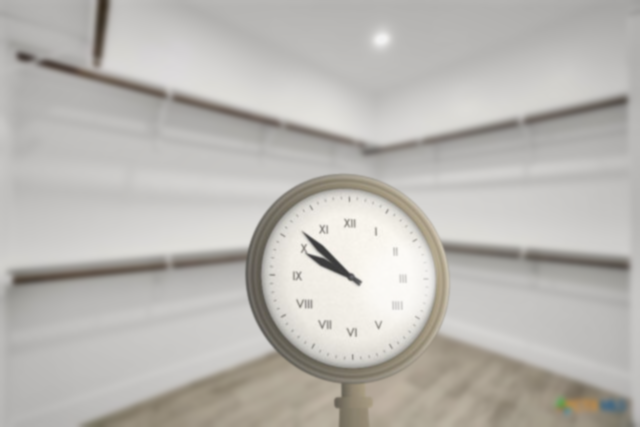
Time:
9:52
